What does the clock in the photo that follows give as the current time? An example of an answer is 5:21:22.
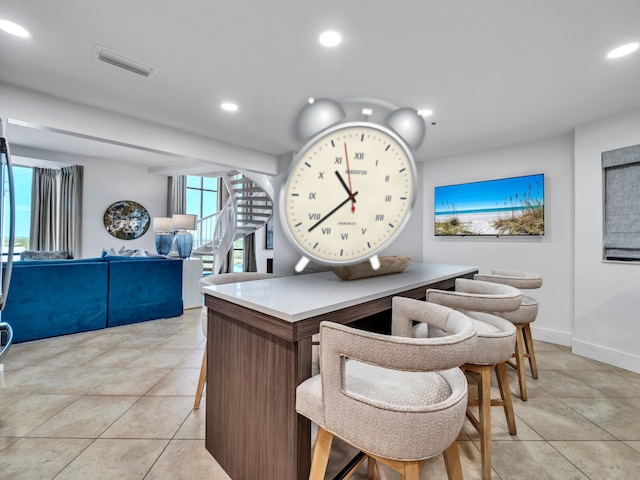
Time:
10:37:57
